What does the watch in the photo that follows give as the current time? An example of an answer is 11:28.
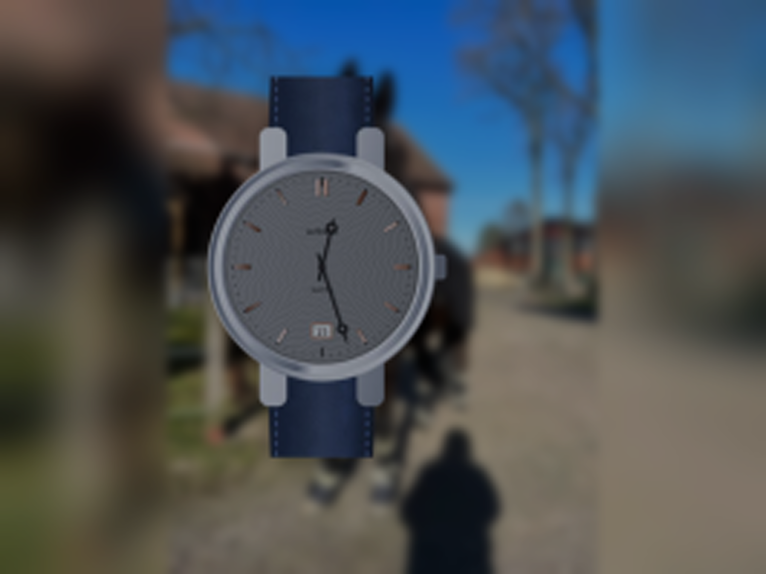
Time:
12:27
